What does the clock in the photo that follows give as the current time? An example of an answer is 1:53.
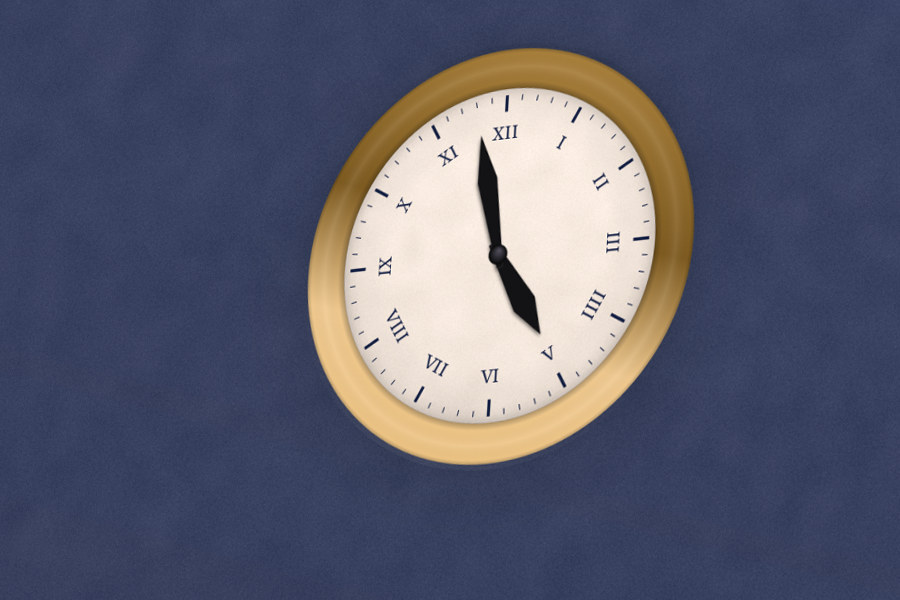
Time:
4:58
